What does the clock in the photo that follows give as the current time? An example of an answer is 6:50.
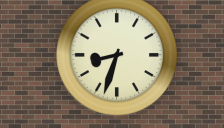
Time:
8:33
